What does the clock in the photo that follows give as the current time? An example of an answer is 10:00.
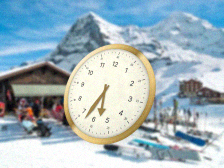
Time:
5:33
